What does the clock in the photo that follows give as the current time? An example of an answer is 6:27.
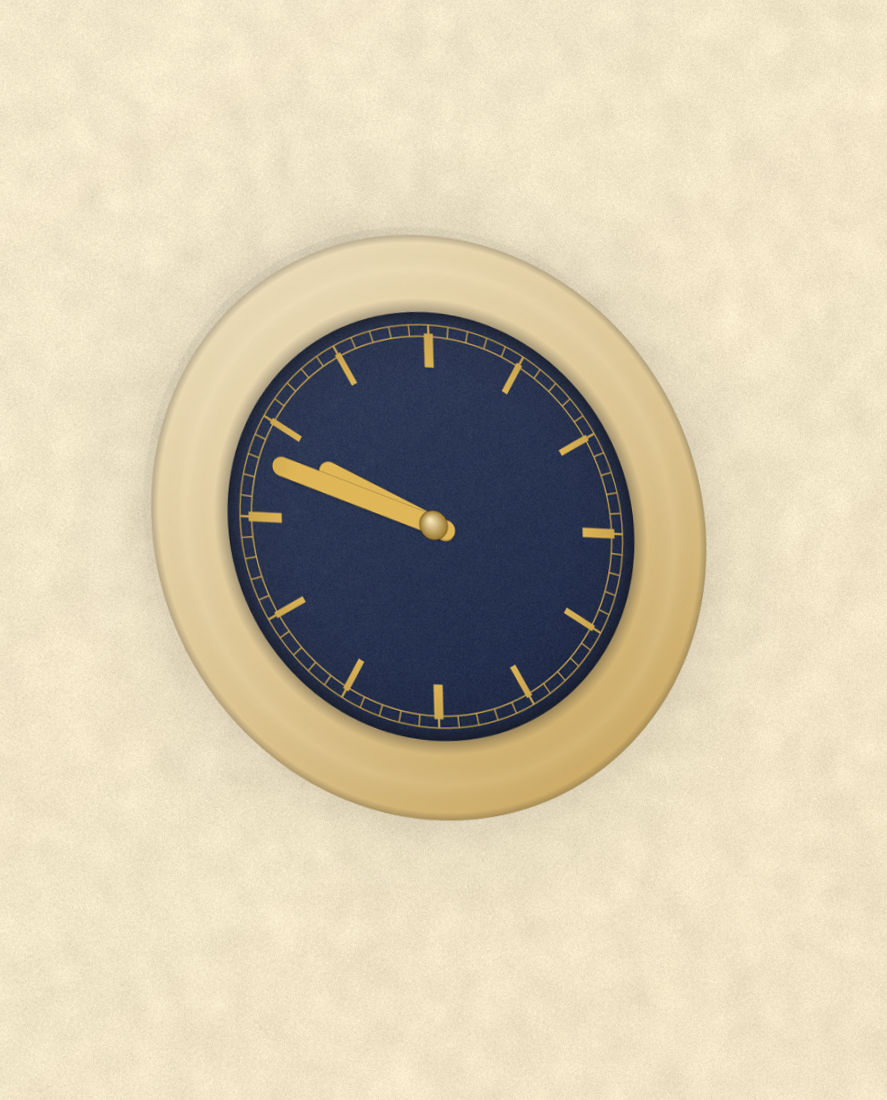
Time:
9:48
